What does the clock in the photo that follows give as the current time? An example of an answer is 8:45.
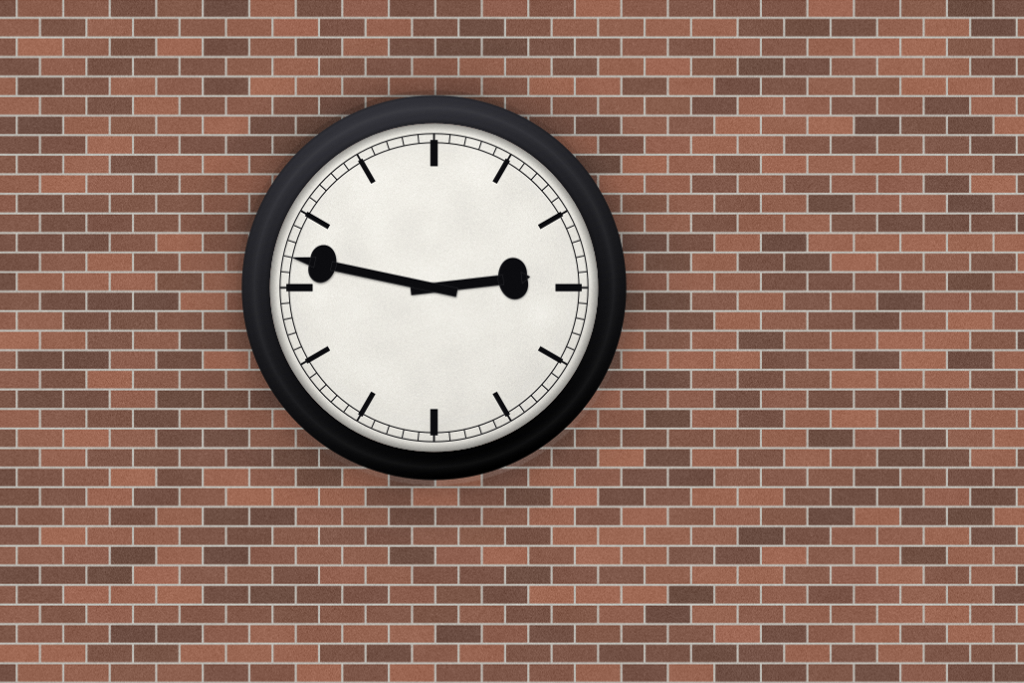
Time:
2:47
